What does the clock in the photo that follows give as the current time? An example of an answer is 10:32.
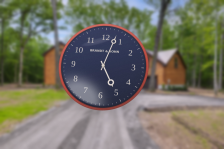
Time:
5:03
